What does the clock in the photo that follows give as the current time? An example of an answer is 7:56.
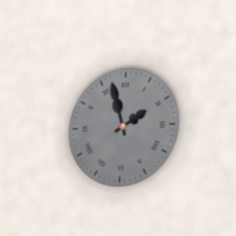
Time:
1:57
